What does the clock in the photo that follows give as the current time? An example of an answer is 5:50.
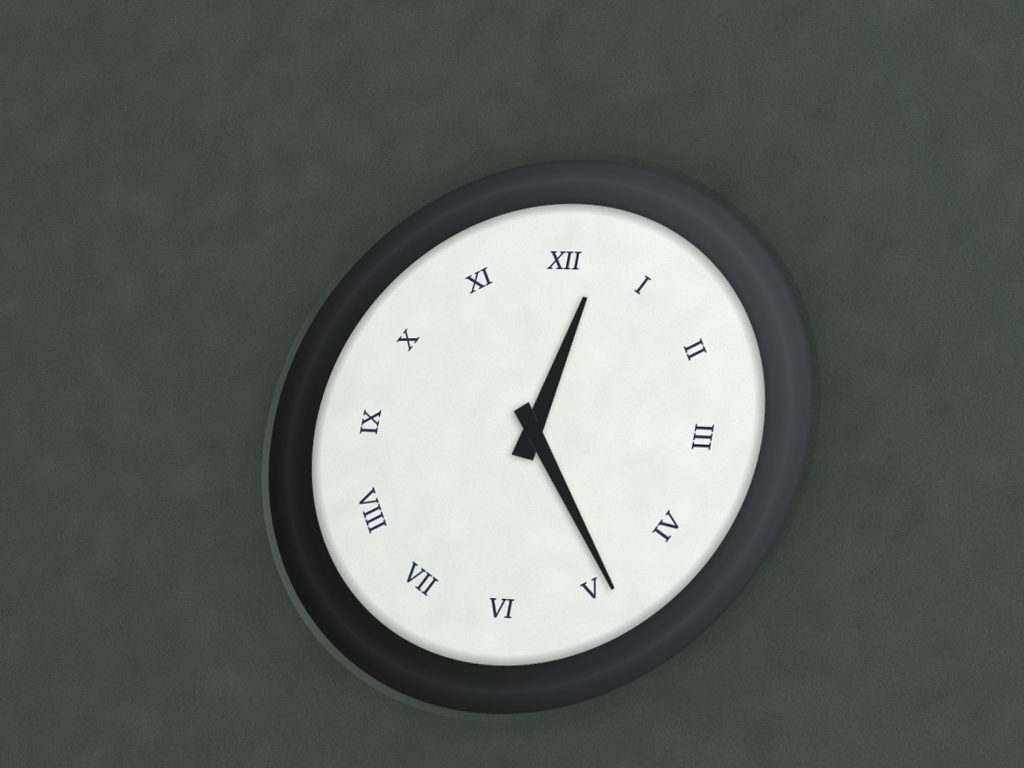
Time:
12:24
